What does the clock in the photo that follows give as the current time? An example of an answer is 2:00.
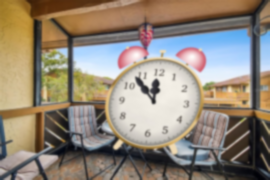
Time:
11:53
